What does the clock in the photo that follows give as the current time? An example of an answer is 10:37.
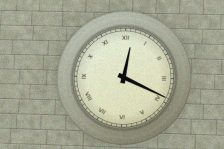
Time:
12:19
